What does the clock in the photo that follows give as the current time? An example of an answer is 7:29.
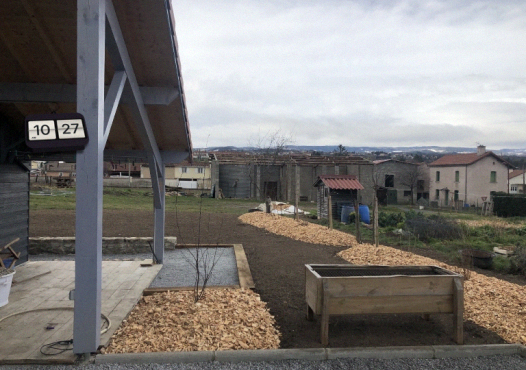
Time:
10:27
